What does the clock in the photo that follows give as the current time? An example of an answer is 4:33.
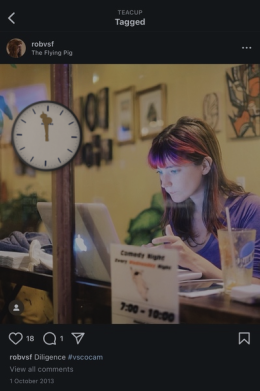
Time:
11:58
